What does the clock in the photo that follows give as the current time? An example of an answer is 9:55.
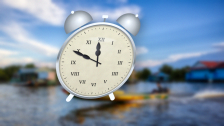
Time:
11:49
